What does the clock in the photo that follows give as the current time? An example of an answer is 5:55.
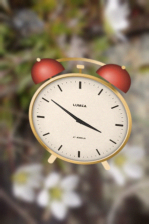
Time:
3:51
